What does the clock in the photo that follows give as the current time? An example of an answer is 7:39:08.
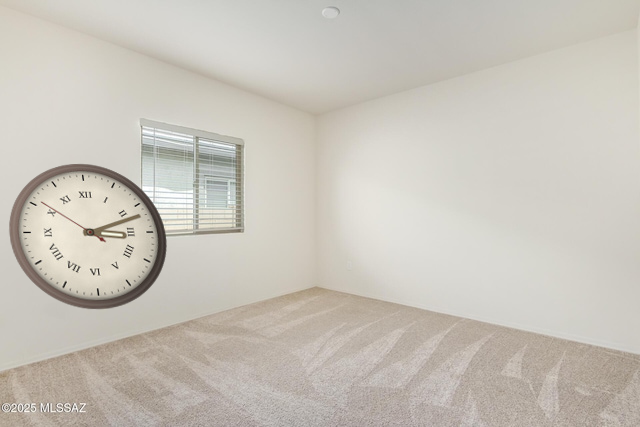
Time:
3:11:51
